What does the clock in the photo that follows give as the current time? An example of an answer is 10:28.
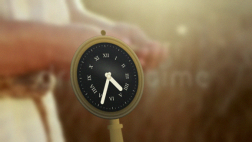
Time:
4:34
